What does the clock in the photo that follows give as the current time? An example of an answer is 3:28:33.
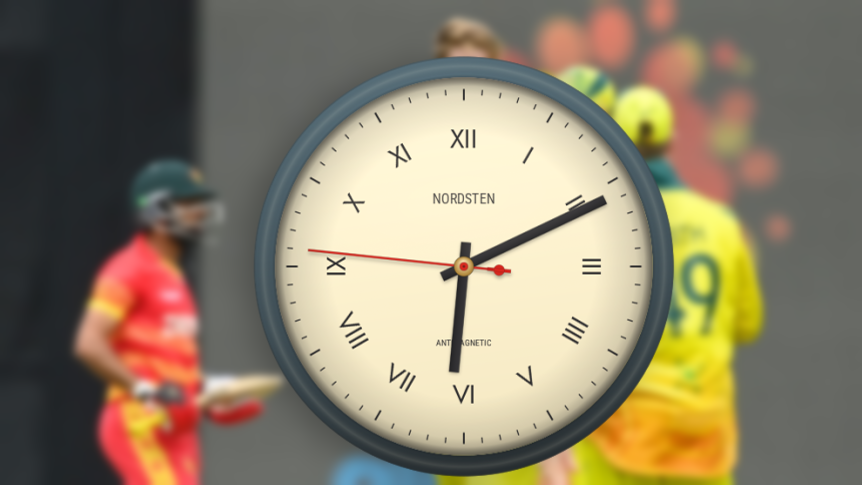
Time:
6:10:46
